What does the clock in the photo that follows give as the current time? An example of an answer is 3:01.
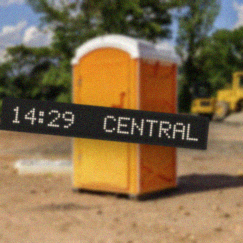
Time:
14:29
